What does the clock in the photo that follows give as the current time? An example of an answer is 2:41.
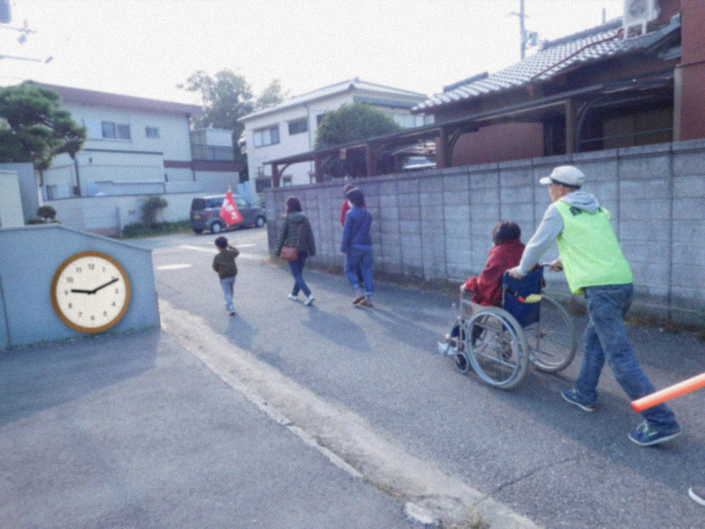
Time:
9:11
